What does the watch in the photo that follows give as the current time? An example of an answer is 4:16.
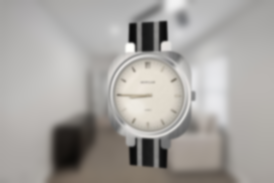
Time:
8:45
